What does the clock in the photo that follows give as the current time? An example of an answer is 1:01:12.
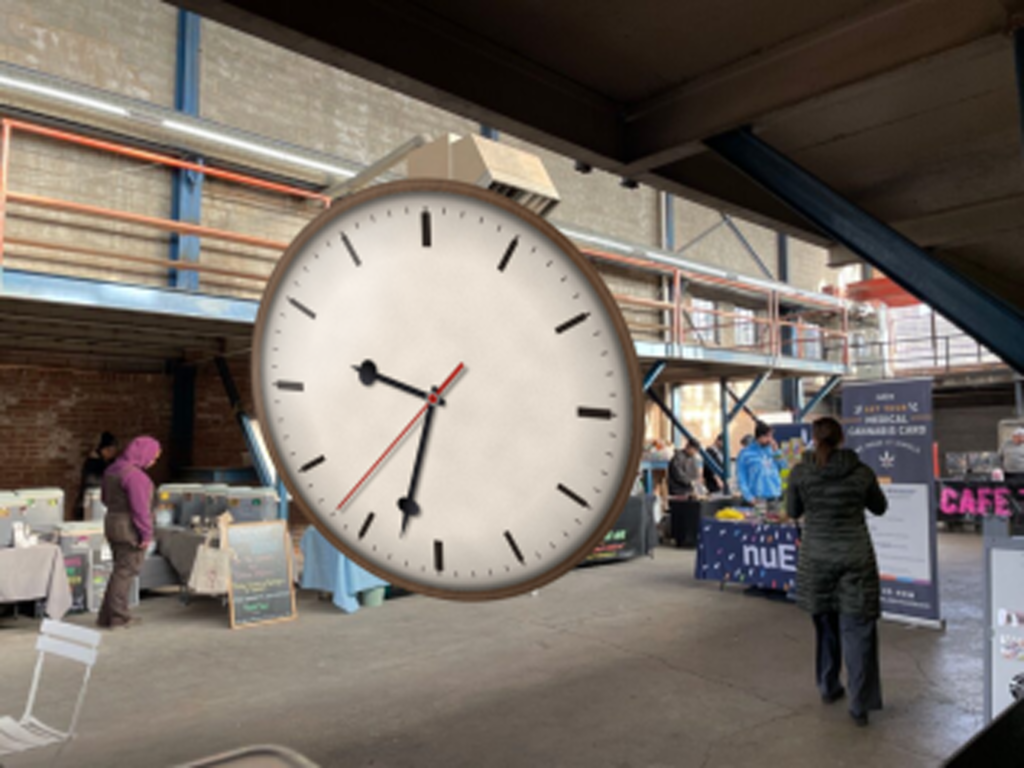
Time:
9:32:37
